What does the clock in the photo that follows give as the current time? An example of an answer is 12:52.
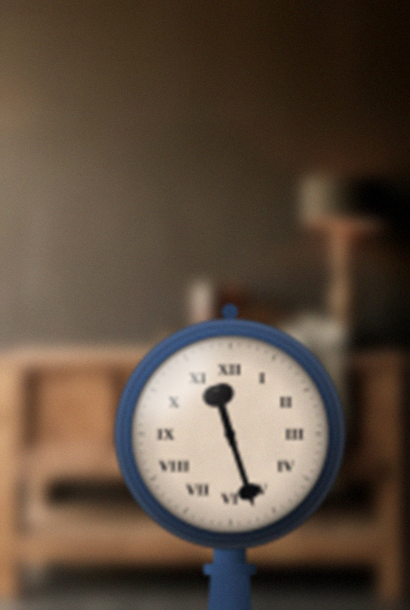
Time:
11:27
